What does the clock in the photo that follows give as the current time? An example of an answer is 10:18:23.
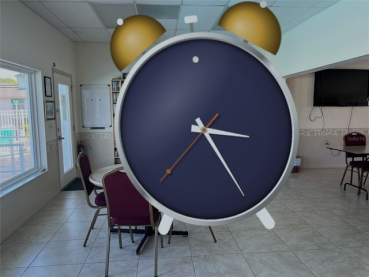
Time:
3:25:38
